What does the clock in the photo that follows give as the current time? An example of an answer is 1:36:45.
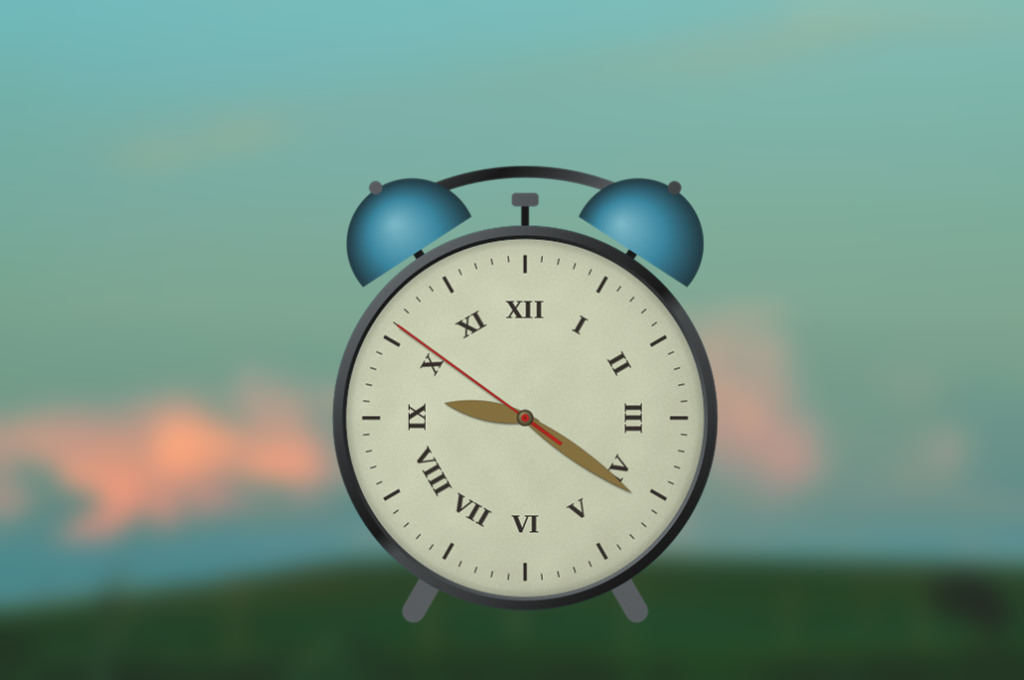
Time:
9:20:51
